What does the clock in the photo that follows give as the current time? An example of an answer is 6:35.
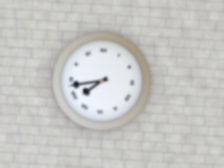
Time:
7:43
